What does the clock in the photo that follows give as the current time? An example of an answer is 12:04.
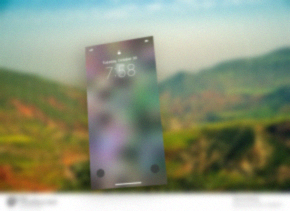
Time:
7:58
